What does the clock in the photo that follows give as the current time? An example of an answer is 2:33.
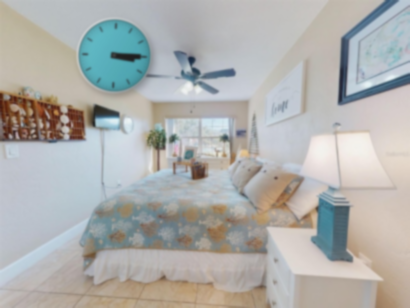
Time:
3:15
